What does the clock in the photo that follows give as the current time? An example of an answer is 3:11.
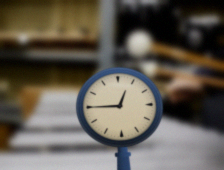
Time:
12:45
